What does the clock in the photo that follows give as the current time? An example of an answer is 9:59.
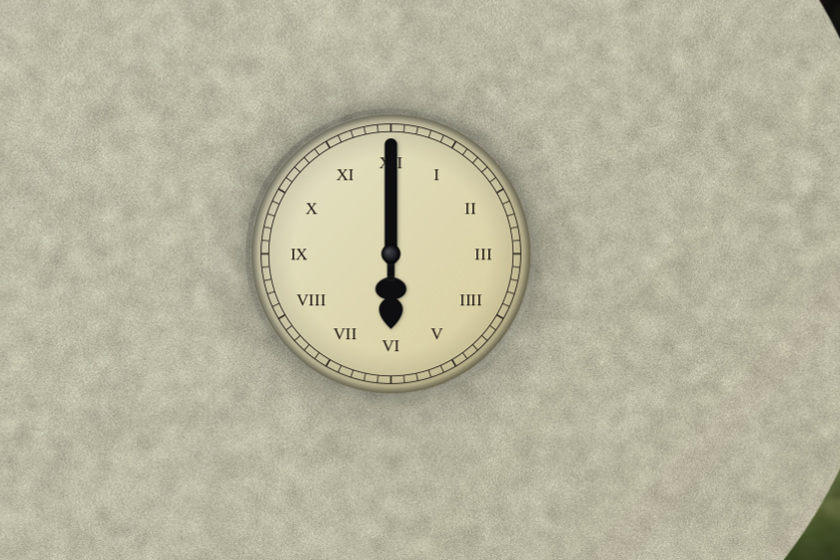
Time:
6:00
